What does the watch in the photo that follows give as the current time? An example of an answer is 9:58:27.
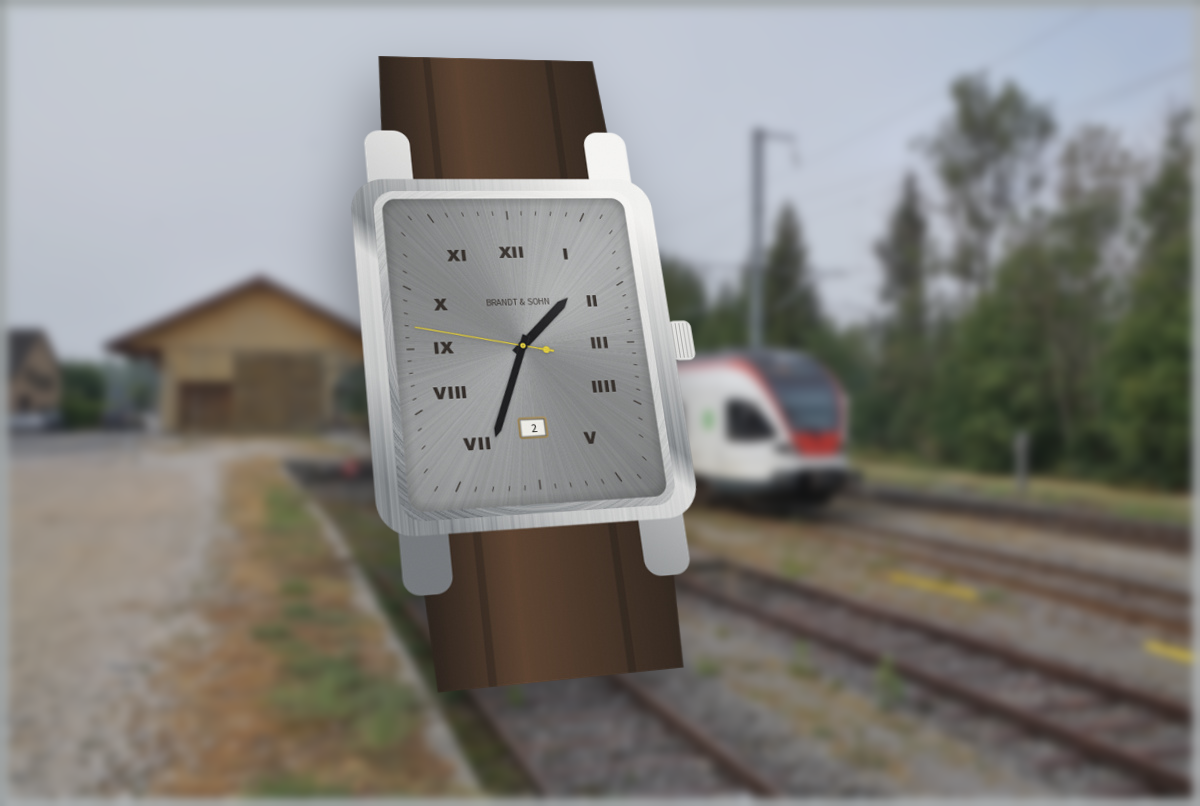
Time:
1:33:47
